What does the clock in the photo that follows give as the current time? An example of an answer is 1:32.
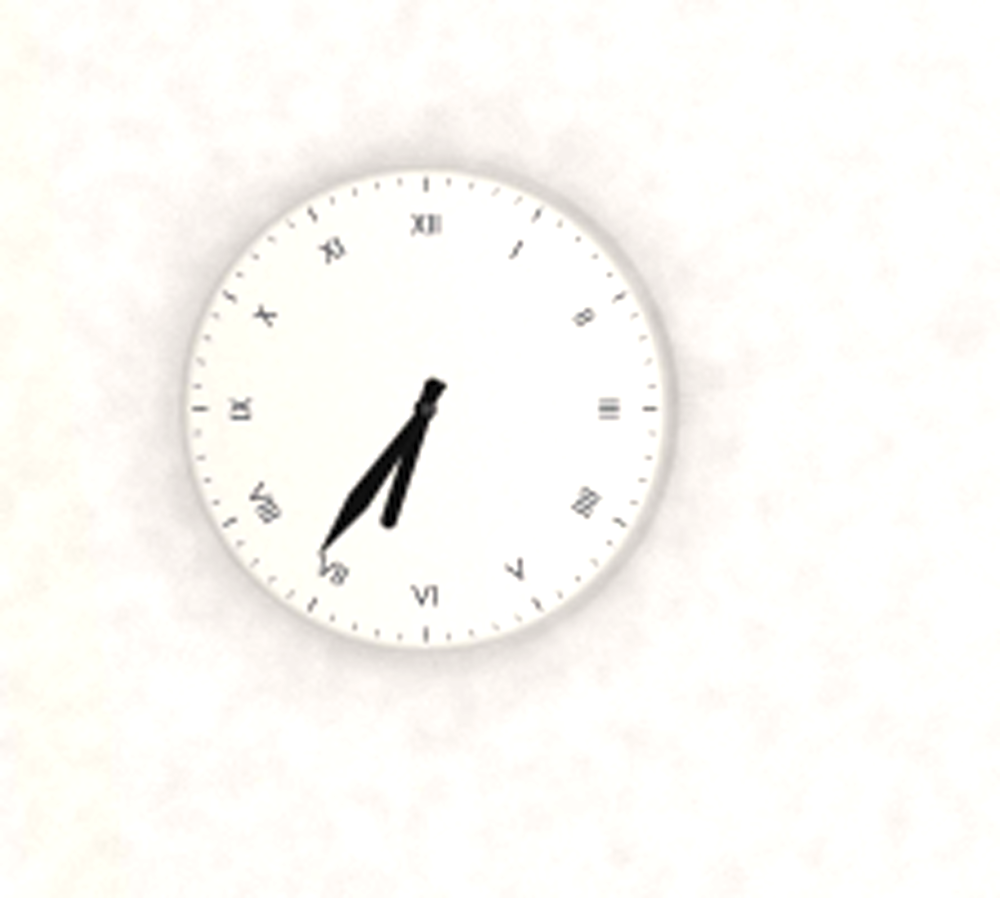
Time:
6:36
